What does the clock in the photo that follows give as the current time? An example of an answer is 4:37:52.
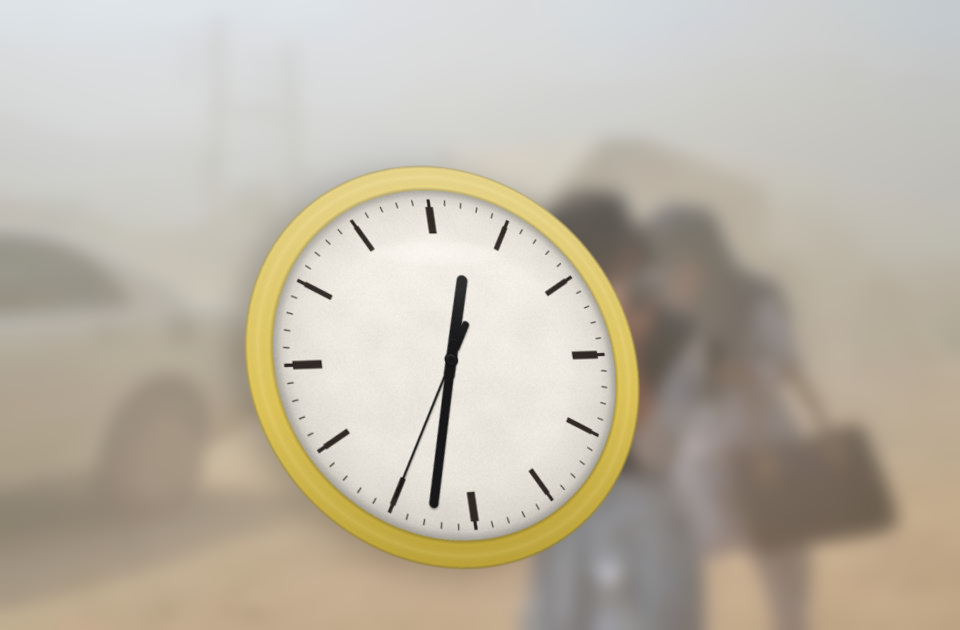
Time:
12:32:35
